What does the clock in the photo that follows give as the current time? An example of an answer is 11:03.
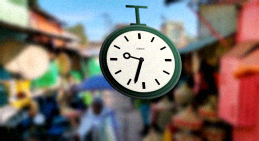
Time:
9:33
